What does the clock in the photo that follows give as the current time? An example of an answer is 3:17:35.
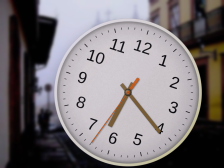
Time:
6:20:33
